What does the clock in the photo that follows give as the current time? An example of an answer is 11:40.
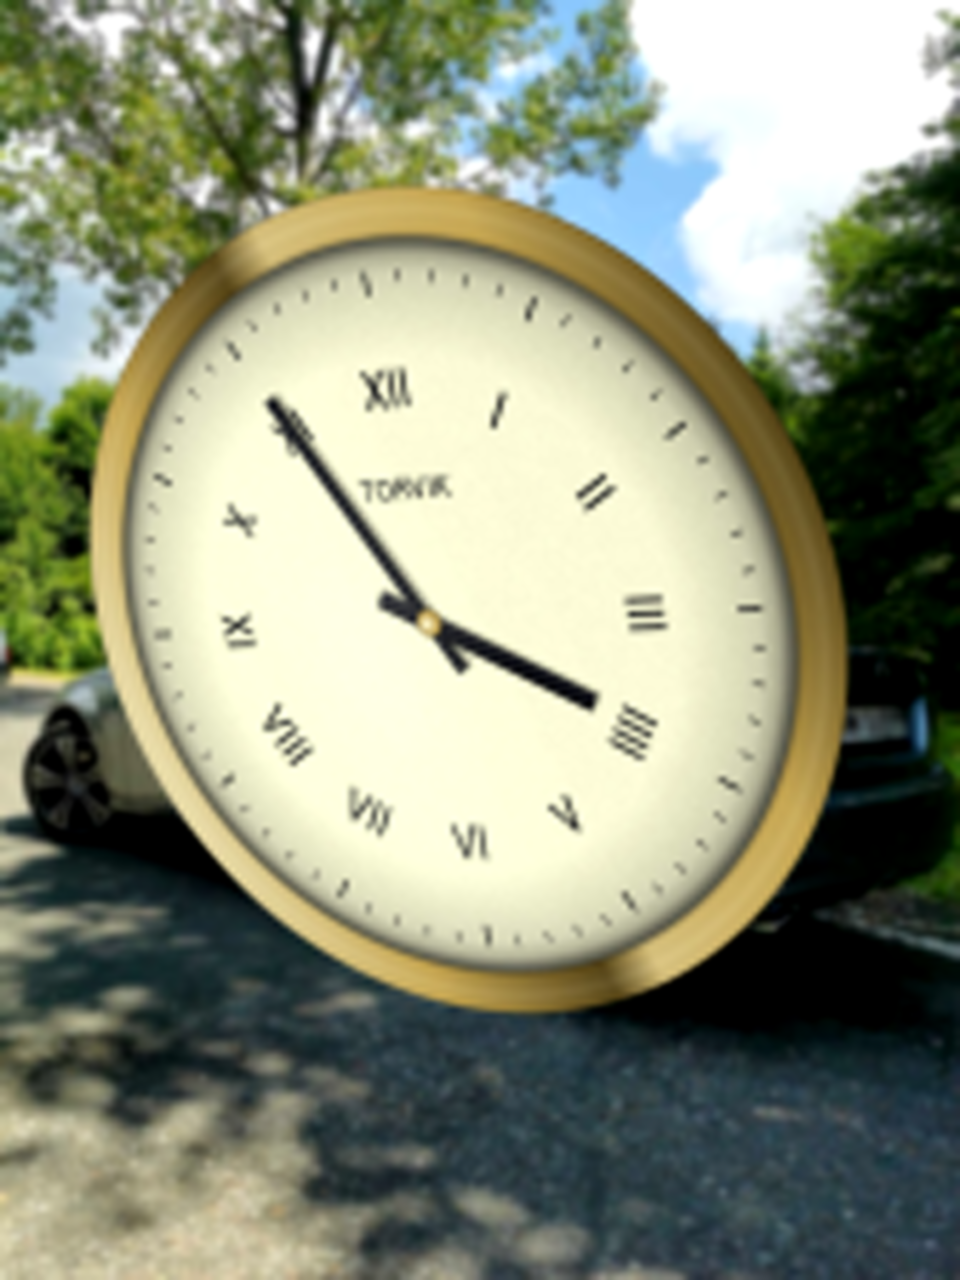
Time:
3:55
